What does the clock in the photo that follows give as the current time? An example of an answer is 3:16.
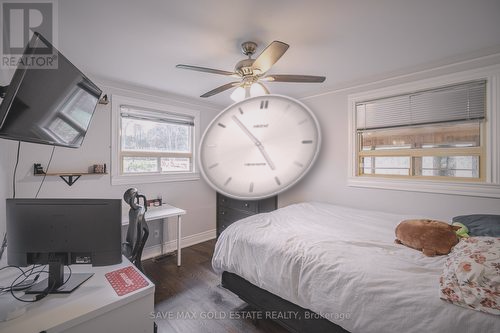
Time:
4:53
